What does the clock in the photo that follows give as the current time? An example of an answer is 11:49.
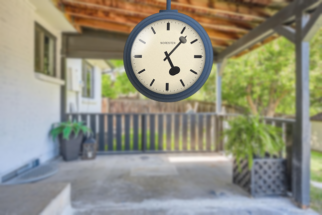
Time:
5:07
